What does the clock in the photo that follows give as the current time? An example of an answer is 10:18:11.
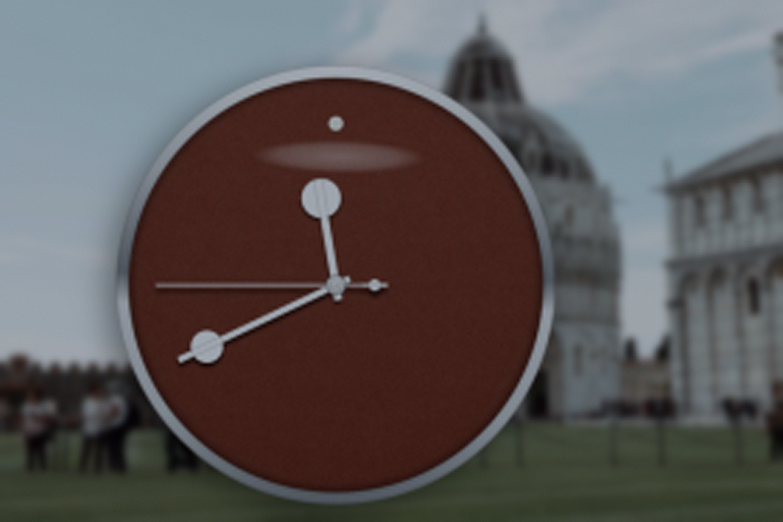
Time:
11:40:45
